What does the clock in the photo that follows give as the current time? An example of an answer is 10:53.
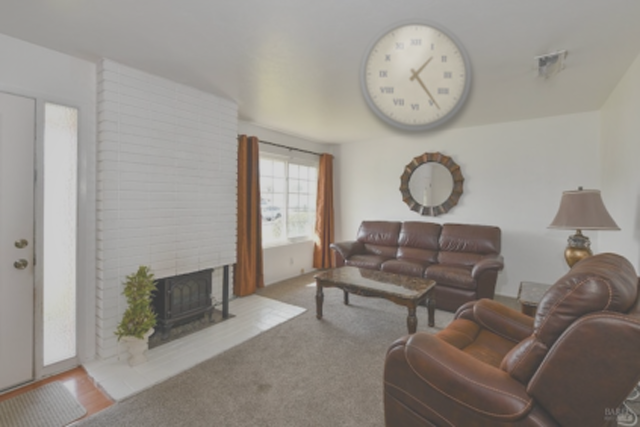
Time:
1:24
